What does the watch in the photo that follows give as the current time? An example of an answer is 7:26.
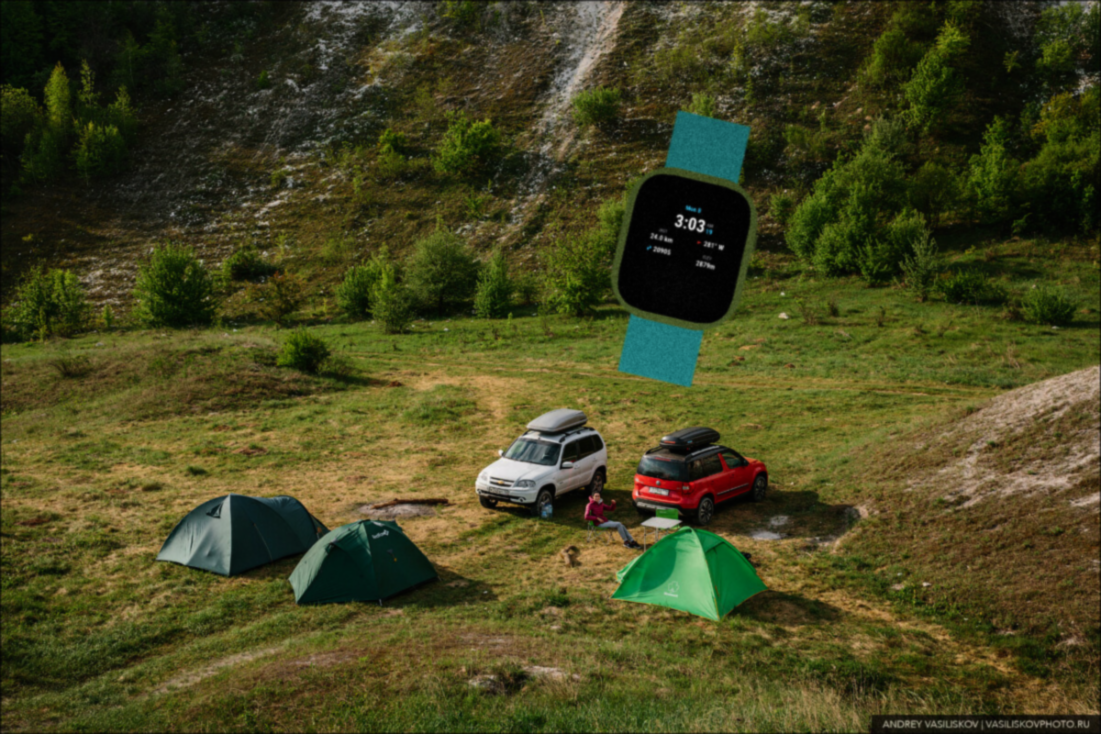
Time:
3:03
